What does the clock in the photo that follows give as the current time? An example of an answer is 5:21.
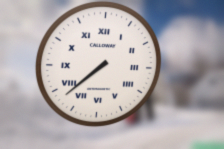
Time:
7:38
